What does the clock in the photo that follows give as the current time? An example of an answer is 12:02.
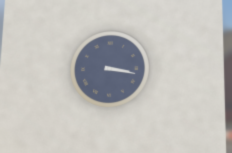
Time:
3:17
